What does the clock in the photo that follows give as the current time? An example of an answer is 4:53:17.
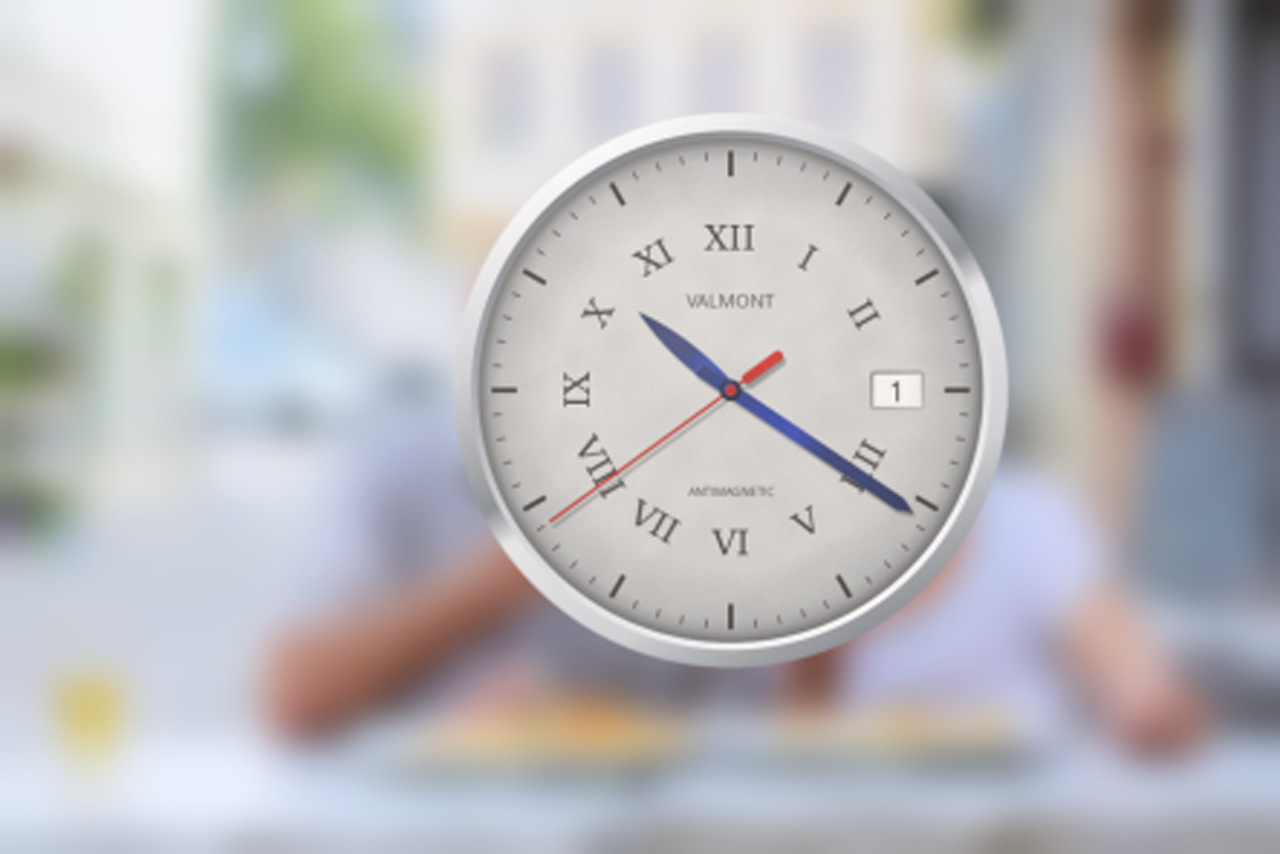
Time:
10:20:39
